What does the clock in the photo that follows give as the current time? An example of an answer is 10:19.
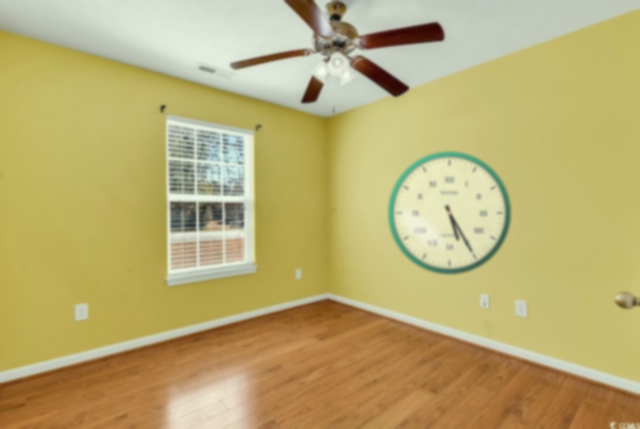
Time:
5:25
